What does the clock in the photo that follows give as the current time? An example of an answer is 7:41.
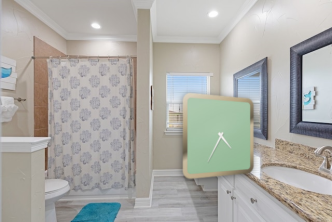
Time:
4:35
